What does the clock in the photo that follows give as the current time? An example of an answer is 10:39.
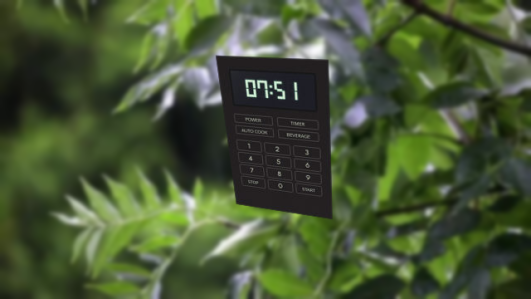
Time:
7:51
